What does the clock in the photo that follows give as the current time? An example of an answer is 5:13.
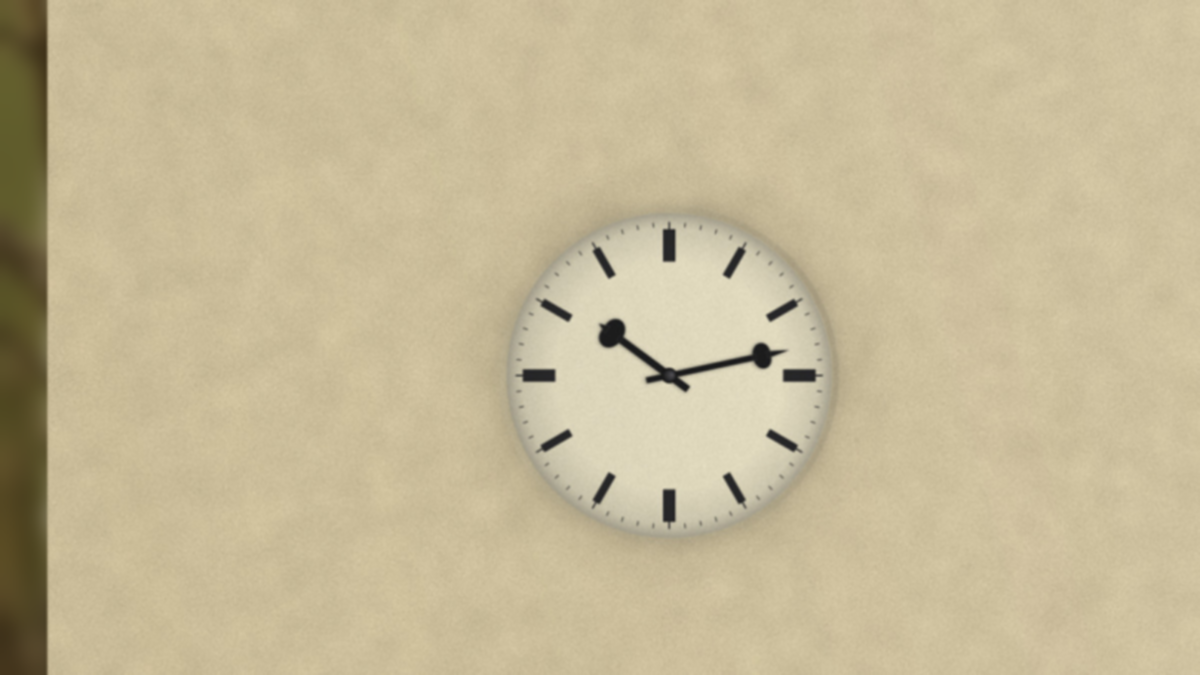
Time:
10:13
